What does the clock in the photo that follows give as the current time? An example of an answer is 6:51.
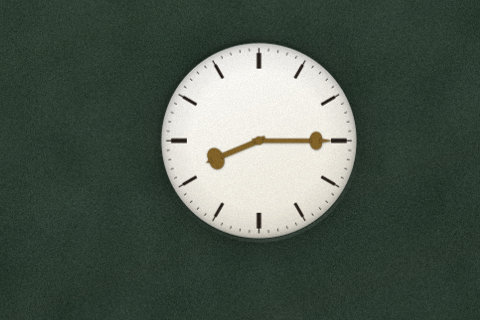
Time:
8:15
